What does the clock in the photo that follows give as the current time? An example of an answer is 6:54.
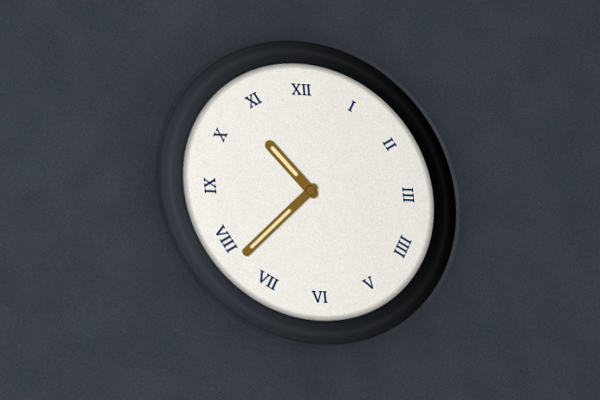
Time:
10:38
